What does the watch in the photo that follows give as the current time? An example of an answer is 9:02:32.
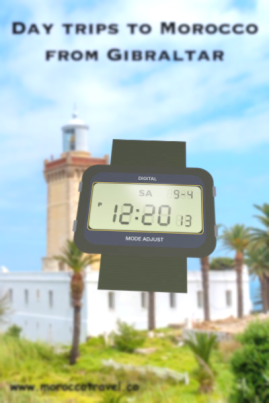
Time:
12:20:13
